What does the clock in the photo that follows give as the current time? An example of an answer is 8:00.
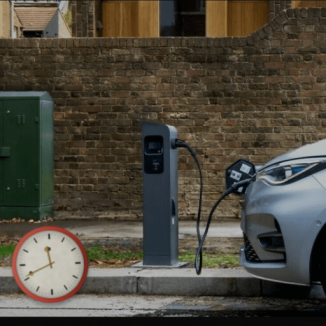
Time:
11:41
